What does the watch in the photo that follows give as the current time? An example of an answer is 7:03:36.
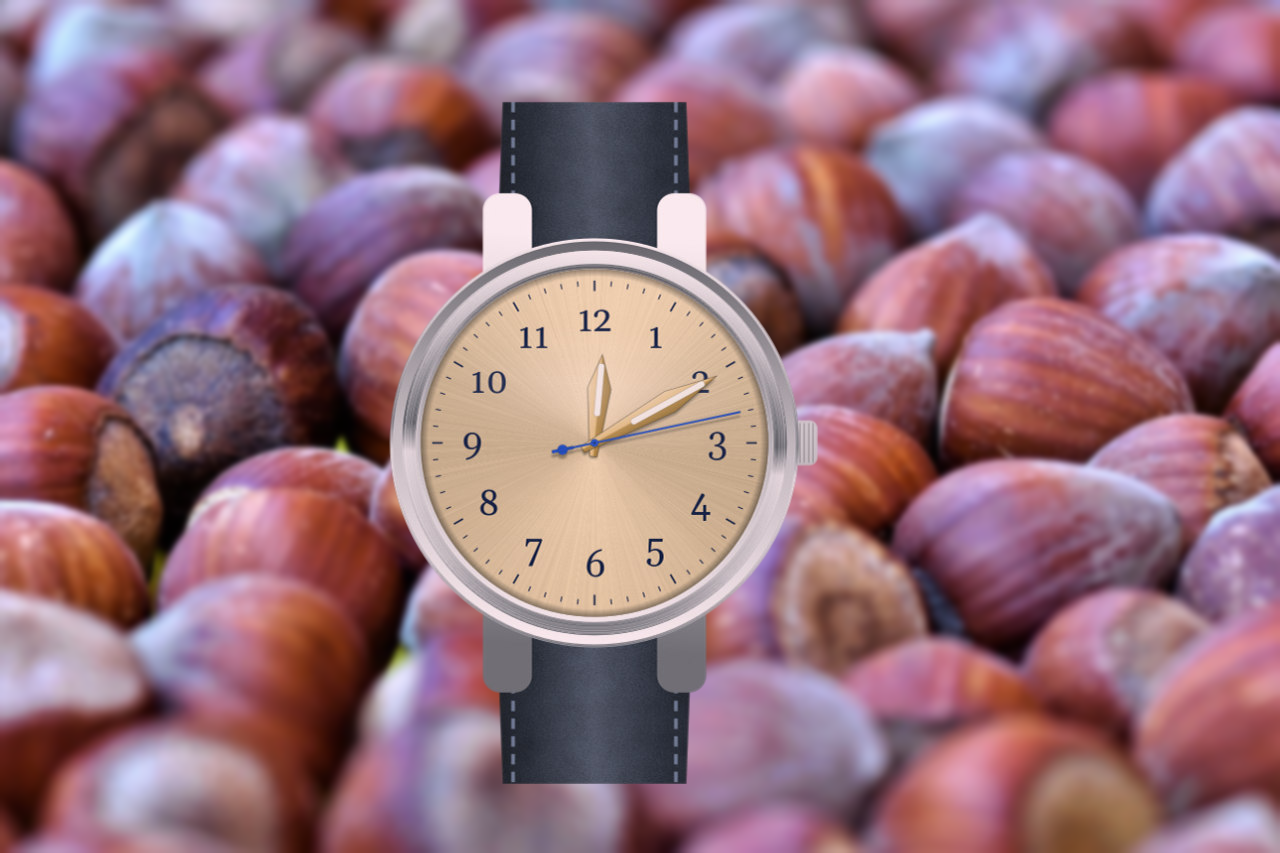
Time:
12:10:13
